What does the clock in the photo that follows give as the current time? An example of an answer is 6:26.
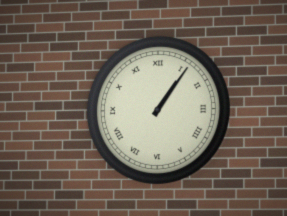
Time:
1:06
